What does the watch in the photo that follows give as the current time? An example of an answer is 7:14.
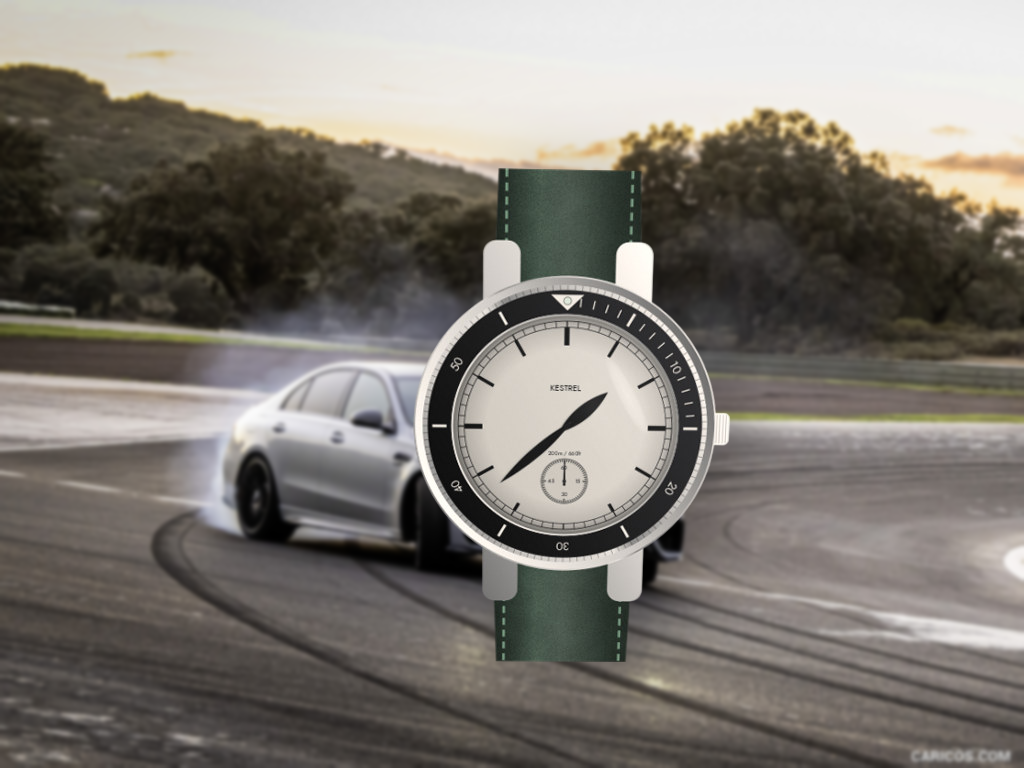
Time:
1:38
